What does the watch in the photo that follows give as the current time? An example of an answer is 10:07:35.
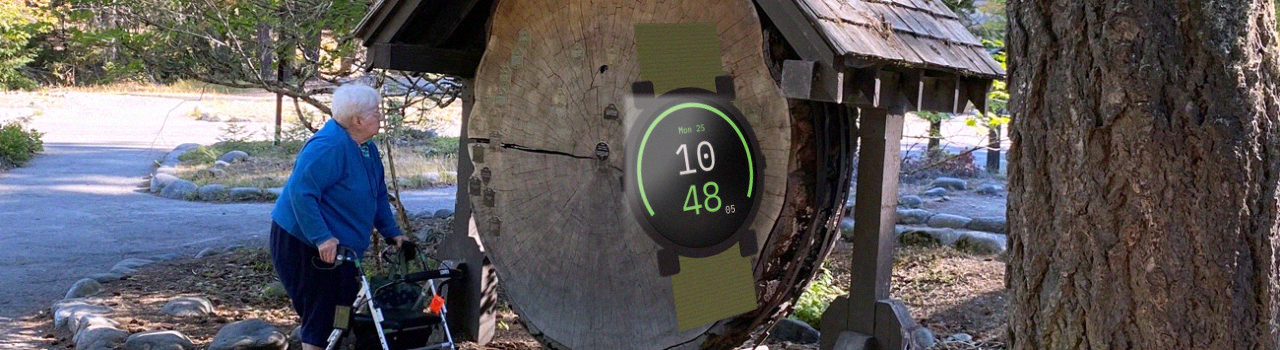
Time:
10:48:05
